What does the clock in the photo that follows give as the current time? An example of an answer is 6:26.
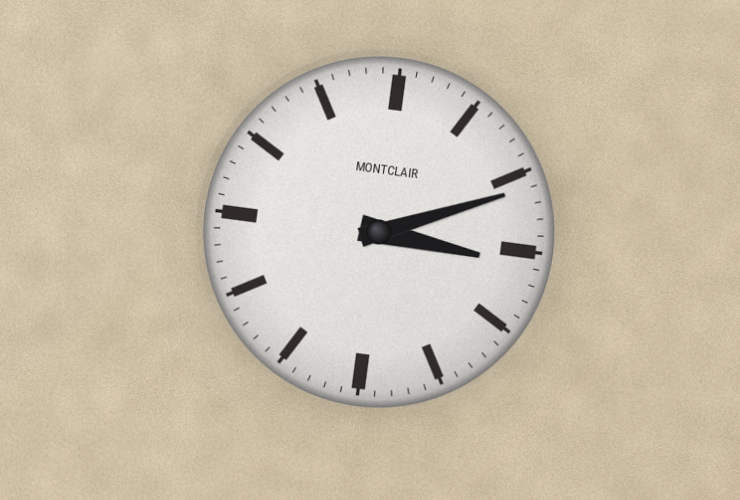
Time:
3:11
